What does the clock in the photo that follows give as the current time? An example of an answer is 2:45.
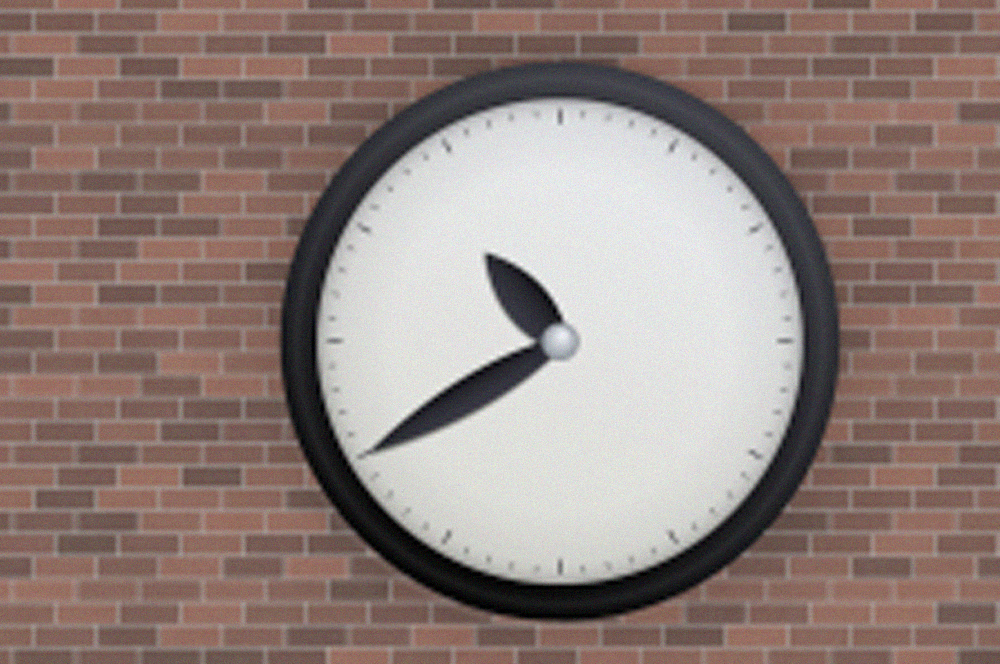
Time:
10:40
